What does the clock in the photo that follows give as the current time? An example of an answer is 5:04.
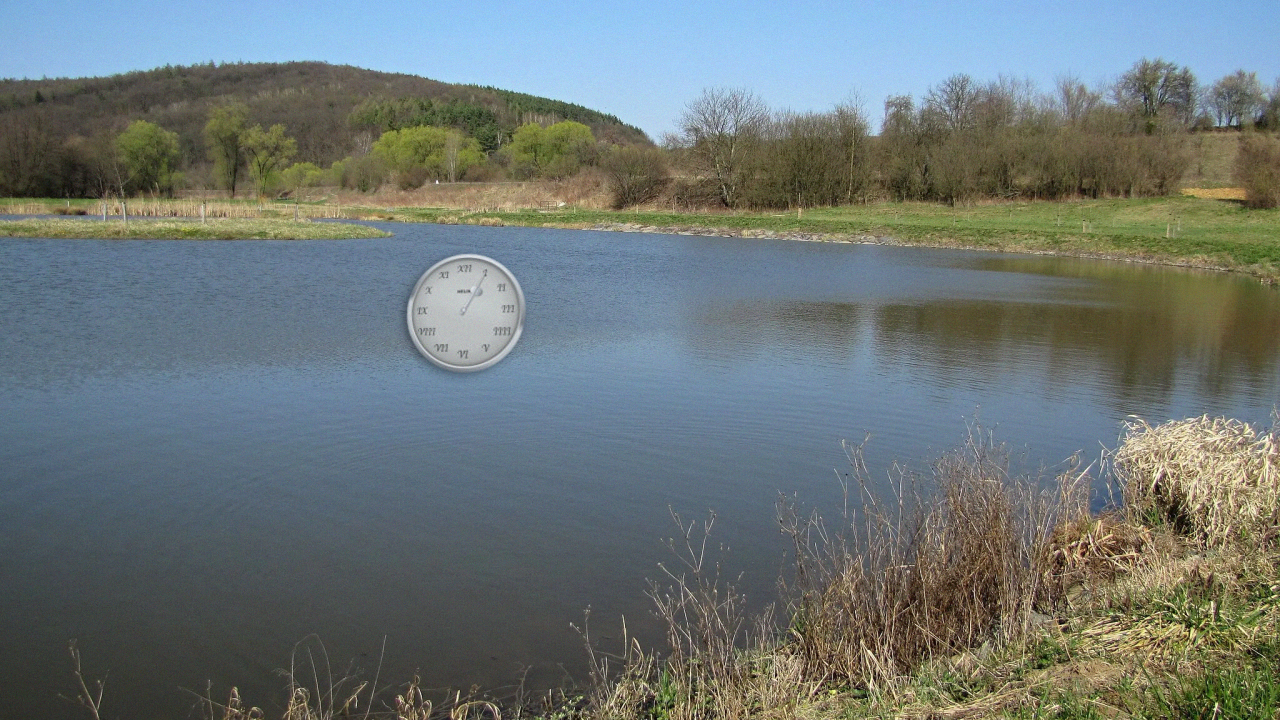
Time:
1:05
